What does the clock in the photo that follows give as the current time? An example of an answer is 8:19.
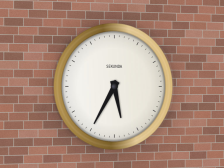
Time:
5:35
